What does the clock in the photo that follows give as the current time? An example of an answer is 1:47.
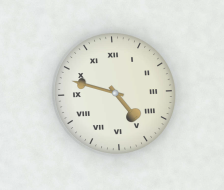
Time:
4:48
